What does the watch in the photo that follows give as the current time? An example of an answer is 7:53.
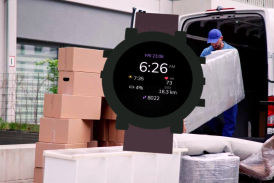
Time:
6:26
